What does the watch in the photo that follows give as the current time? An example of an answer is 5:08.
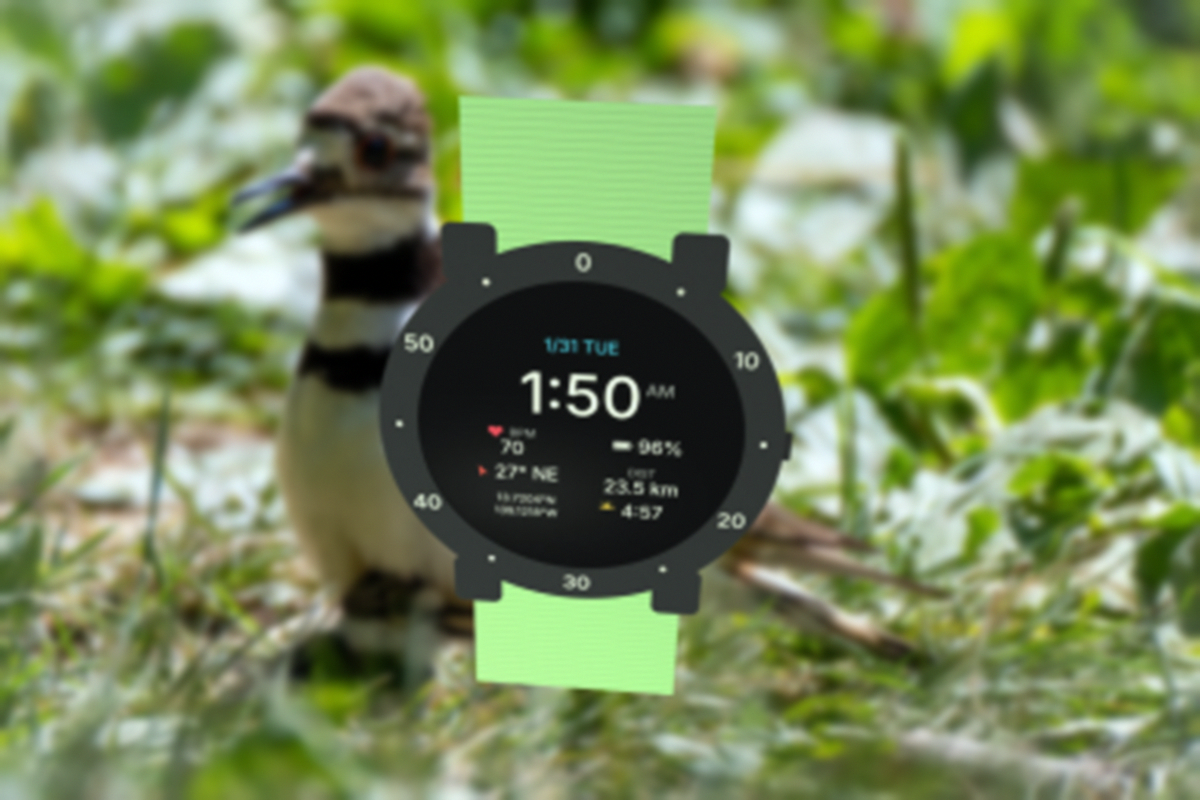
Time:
1:50
